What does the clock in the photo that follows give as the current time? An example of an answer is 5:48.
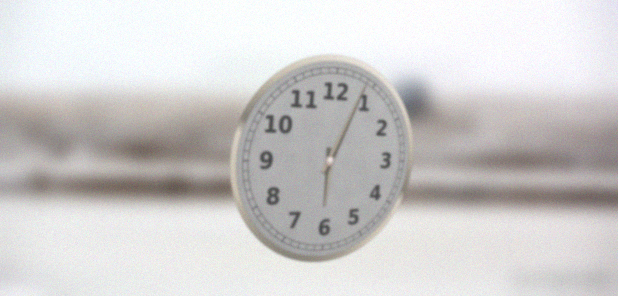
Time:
6:04
